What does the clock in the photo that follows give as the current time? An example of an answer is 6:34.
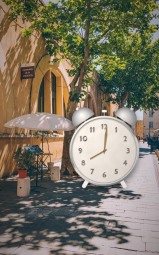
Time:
8:01
